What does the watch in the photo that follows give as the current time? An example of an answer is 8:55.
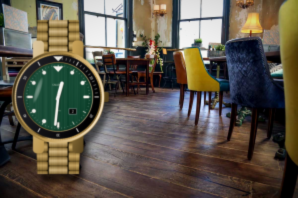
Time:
12:31
